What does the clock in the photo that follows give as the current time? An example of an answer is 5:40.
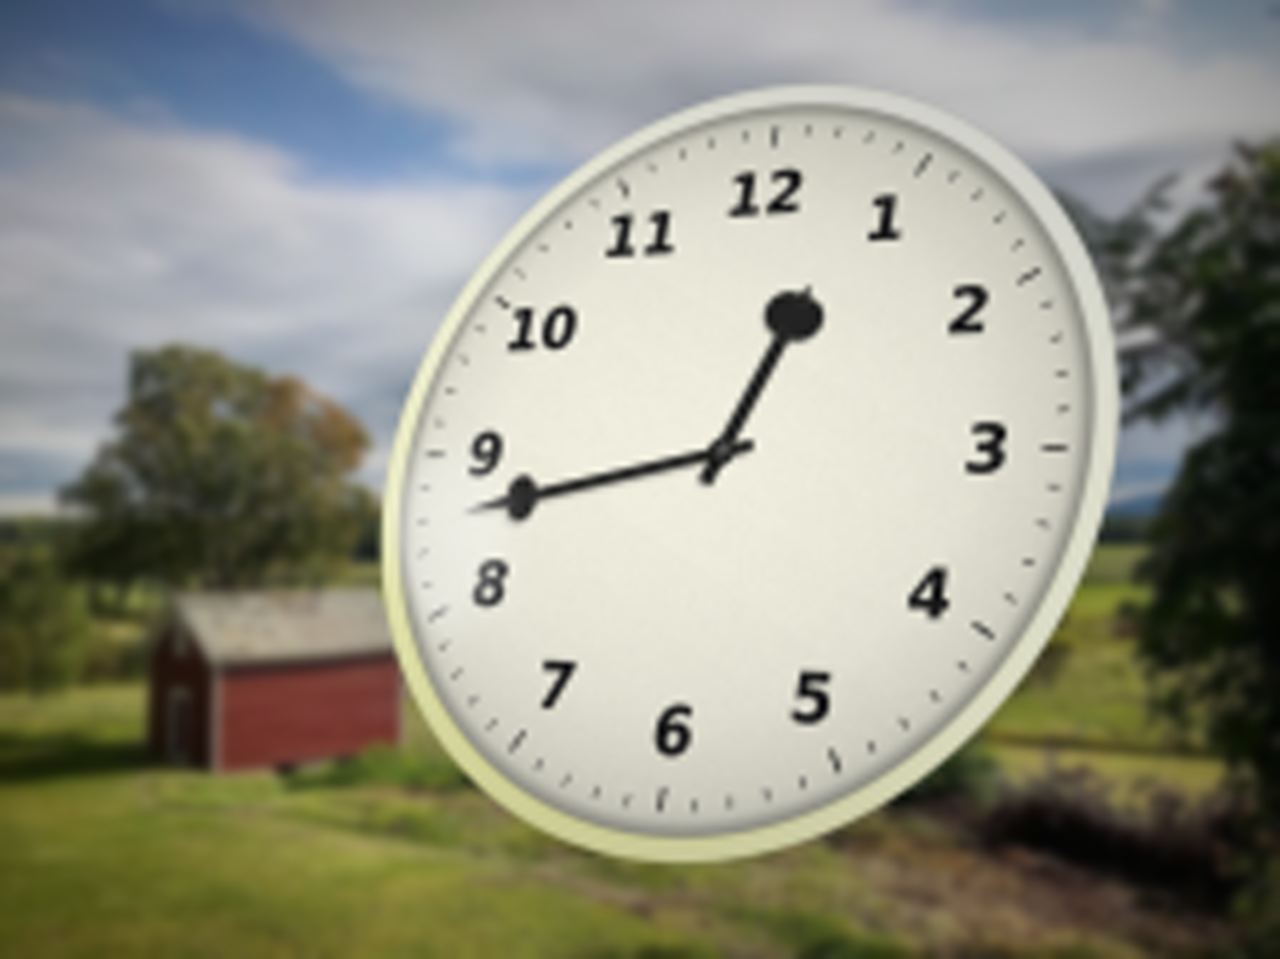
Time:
12:43
